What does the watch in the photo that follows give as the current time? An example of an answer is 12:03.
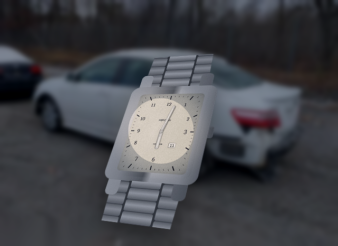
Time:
6:02
